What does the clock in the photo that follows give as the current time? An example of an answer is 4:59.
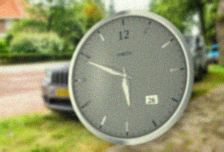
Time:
5:49
